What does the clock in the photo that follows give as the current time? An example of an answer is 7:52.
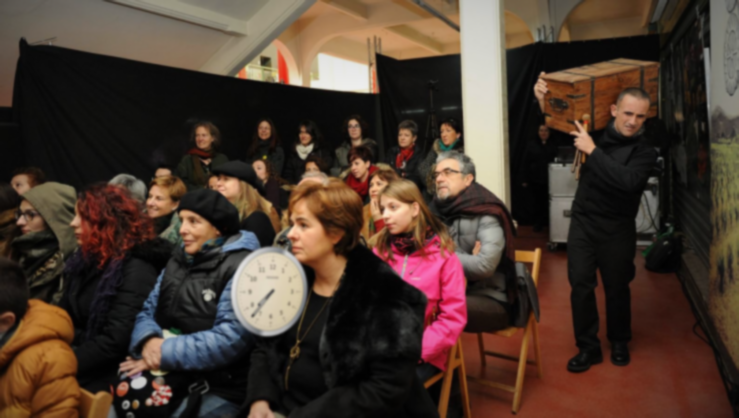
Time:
7:37
